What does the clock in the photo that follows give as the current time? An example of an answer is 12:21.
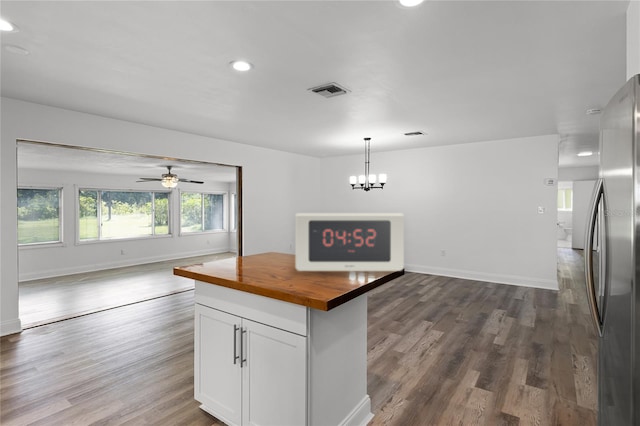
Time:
4:52
